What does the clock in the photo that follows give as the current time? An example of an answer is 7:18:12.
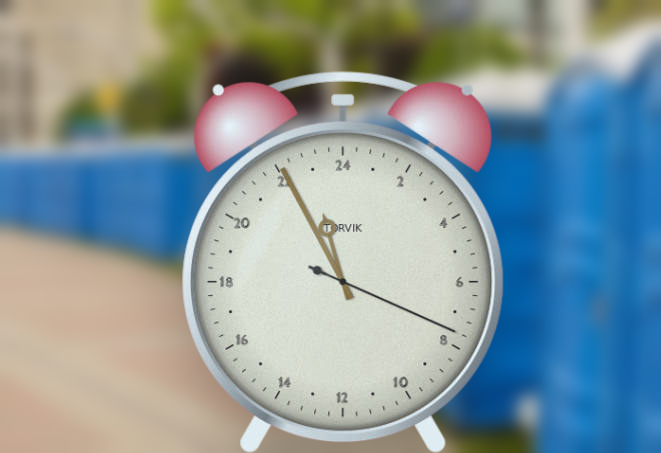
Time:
22:55:19
